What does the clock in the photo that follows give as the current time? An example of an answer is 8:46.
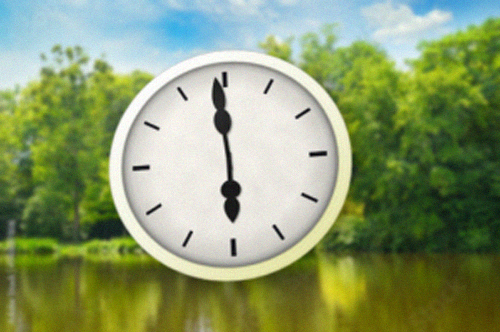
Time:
5:59
